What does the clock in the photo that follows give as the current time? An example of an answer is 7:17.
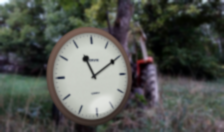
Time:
11:10
